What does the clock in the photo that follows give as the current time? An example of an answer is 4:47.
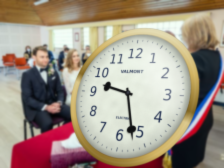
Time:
9:27
